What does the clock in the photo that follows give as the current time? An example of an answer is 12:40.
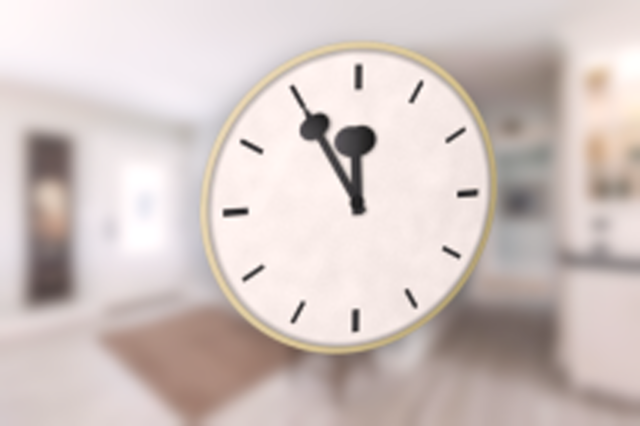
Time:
11:55
